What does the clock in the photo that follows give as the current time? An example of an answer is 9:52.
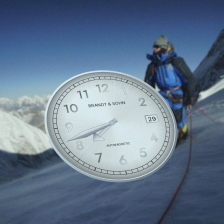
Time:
7:42
